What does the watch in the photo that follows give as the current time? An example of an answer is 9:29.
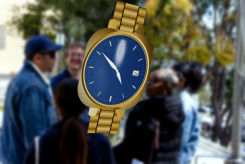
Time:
4:51
